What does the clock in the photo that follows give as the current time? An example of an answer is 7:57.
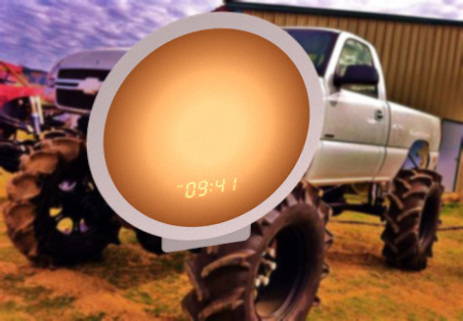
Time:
9:41
